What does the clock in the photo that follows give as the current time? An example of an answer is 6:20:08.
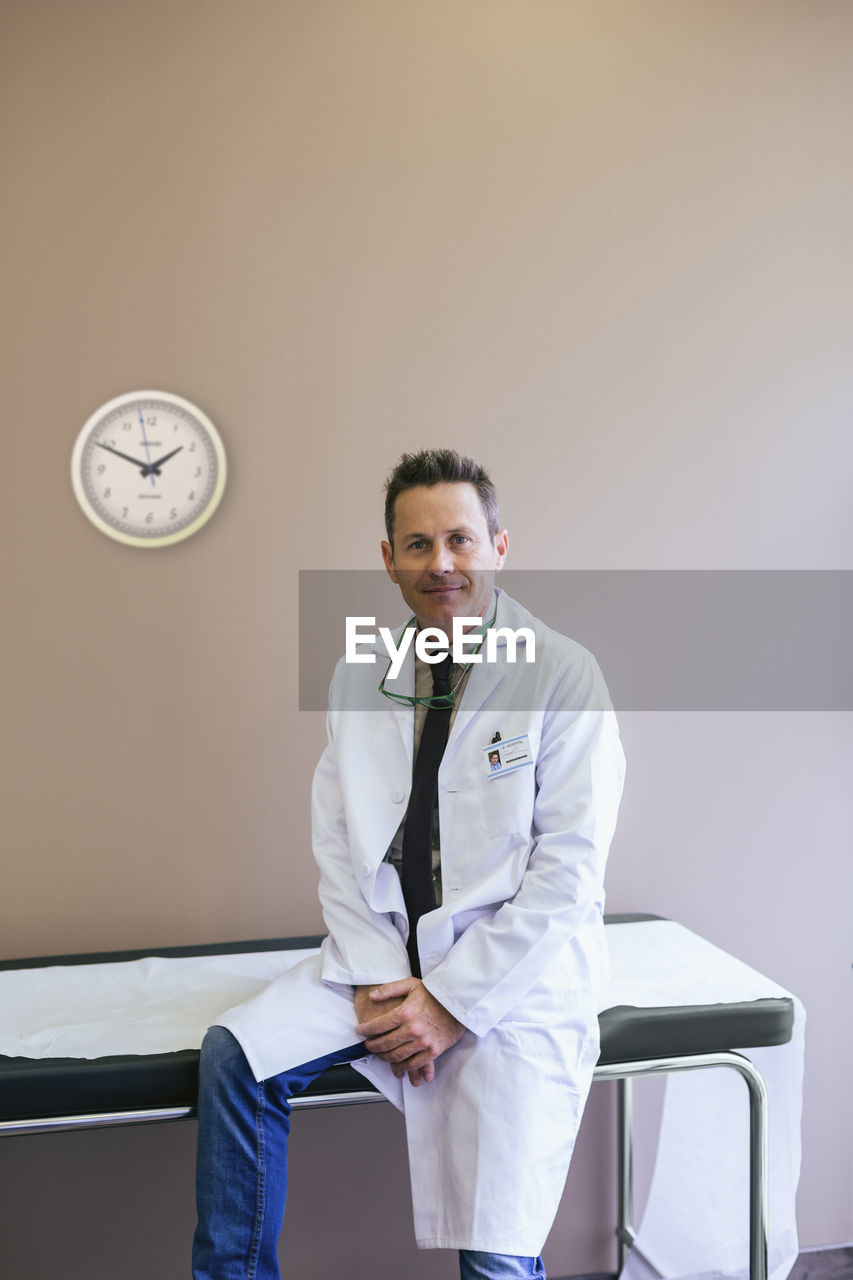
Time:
1:48:58
